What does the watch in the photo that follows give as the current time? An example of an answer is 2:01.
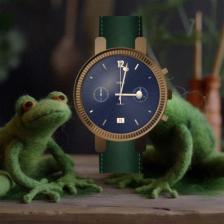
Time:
3:02
